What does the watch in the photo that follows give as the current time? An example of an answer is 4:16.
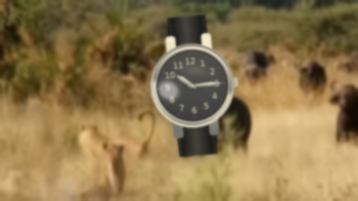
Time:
10:15
